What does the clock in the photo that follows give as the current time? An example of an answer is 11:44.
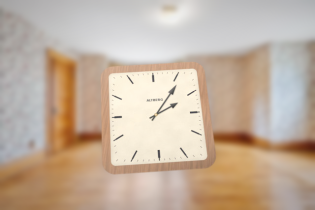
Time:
2:06
